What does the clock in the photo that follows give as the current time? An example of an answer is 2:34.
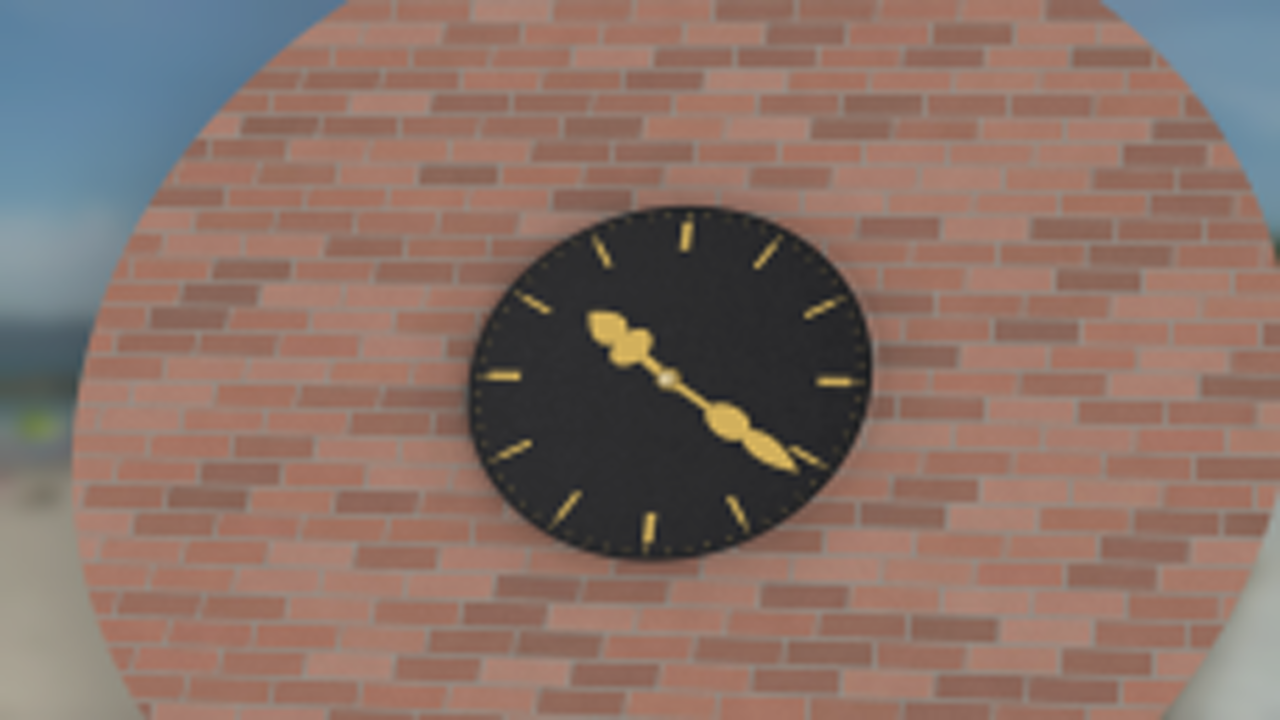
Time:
10:21
